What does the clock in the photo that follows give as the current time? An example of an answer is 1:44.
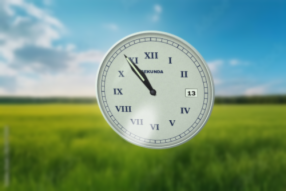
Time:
10:54
